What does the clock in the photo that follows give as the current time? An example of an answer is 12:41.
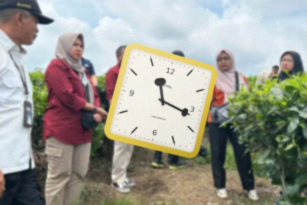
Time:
11:17
